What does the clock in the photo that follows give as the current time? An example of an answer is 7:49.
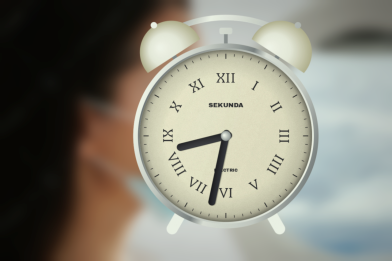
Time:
8:32
